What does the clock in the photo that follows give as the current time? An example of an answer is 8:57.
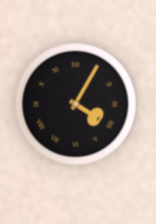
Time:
4:05
